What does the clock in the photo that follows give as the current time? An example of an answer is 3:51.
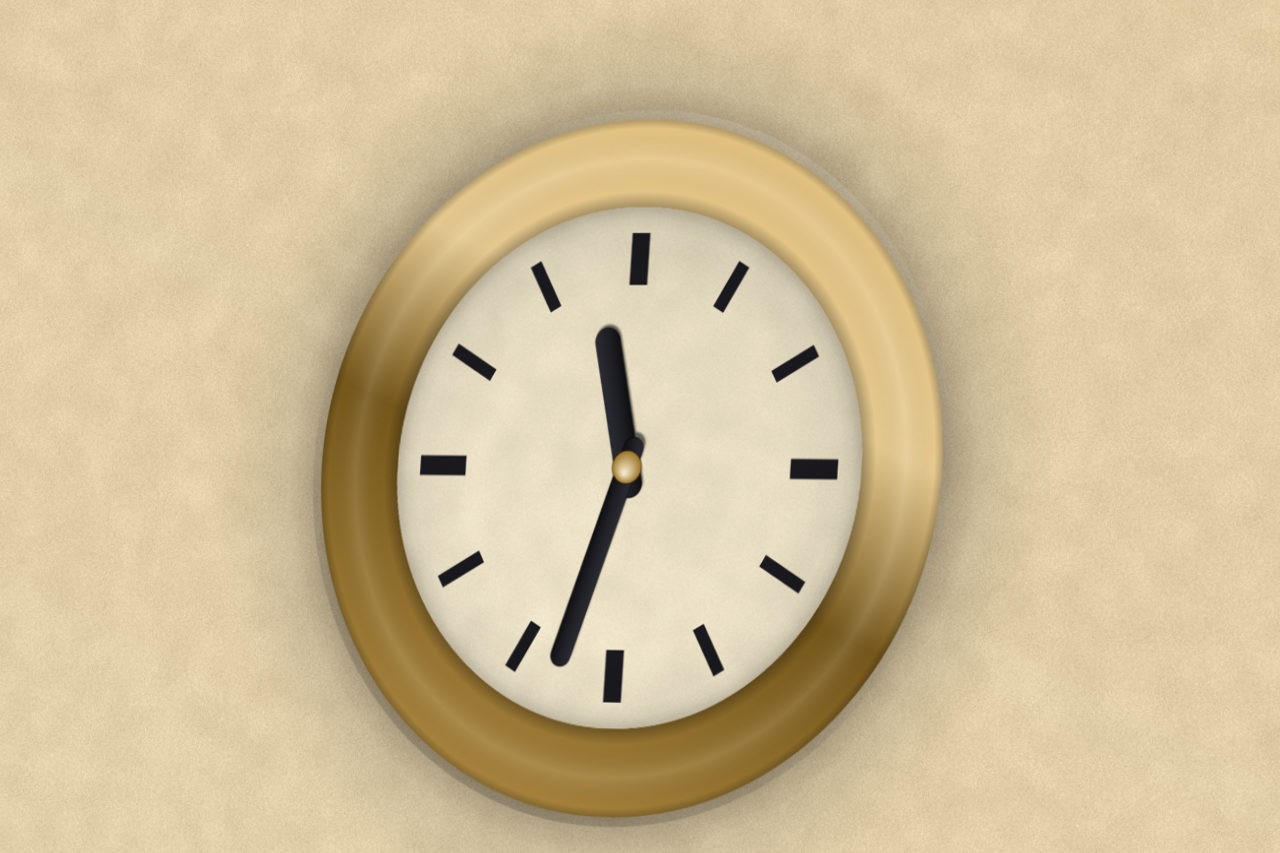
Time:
11:33
